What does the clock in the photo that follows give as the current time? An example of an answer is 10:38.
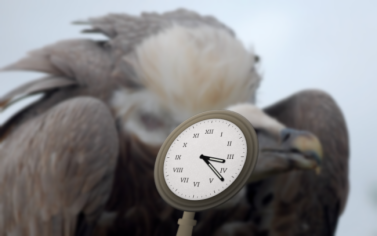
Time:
3:22
